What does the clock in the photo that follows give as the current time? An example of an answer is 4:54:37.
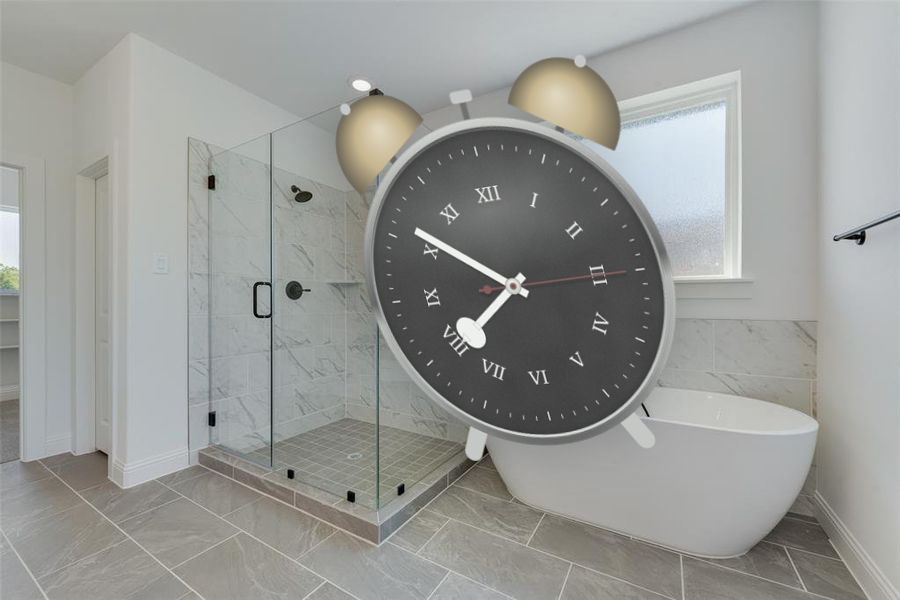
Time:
7:51:15
